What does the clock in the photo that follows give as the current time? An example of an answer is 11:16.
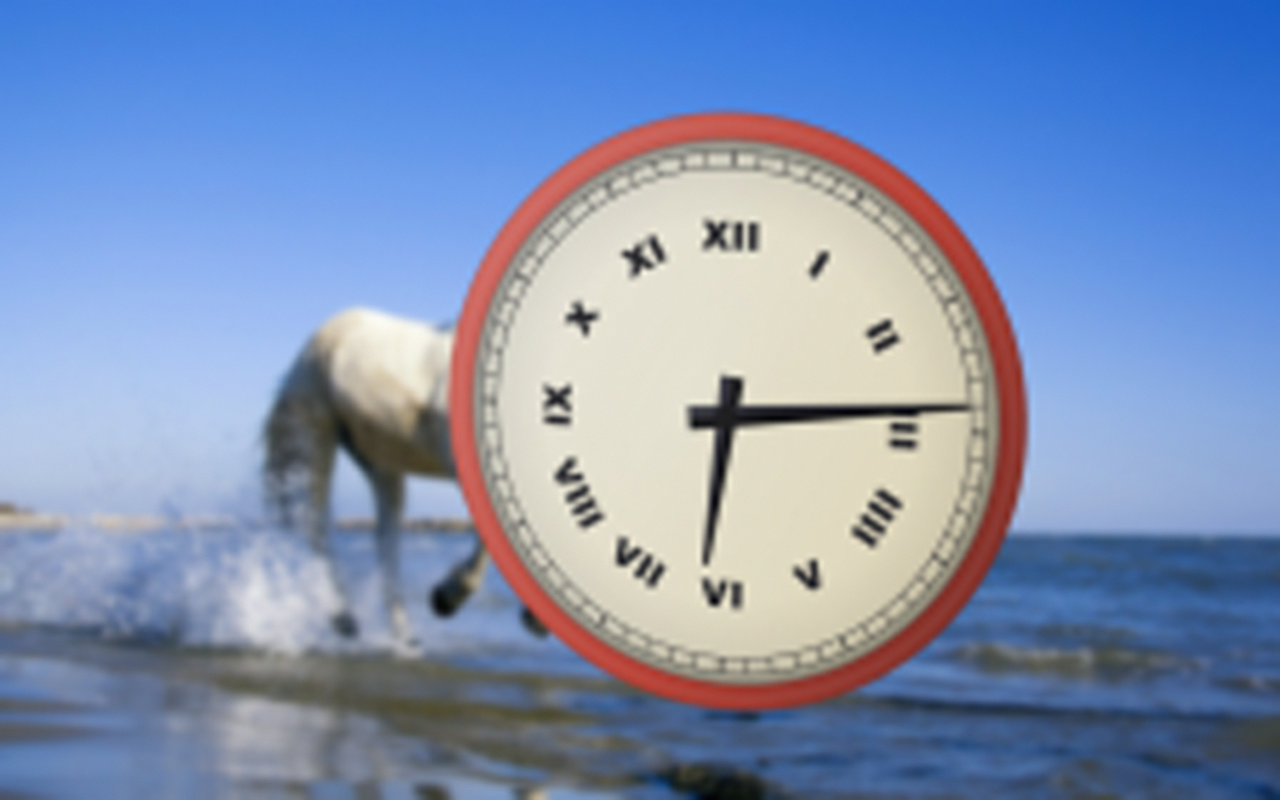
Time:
6:14
